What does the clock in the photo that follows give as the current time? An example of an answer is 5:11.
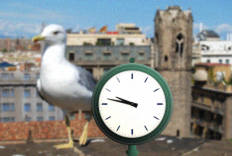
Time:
9:47
